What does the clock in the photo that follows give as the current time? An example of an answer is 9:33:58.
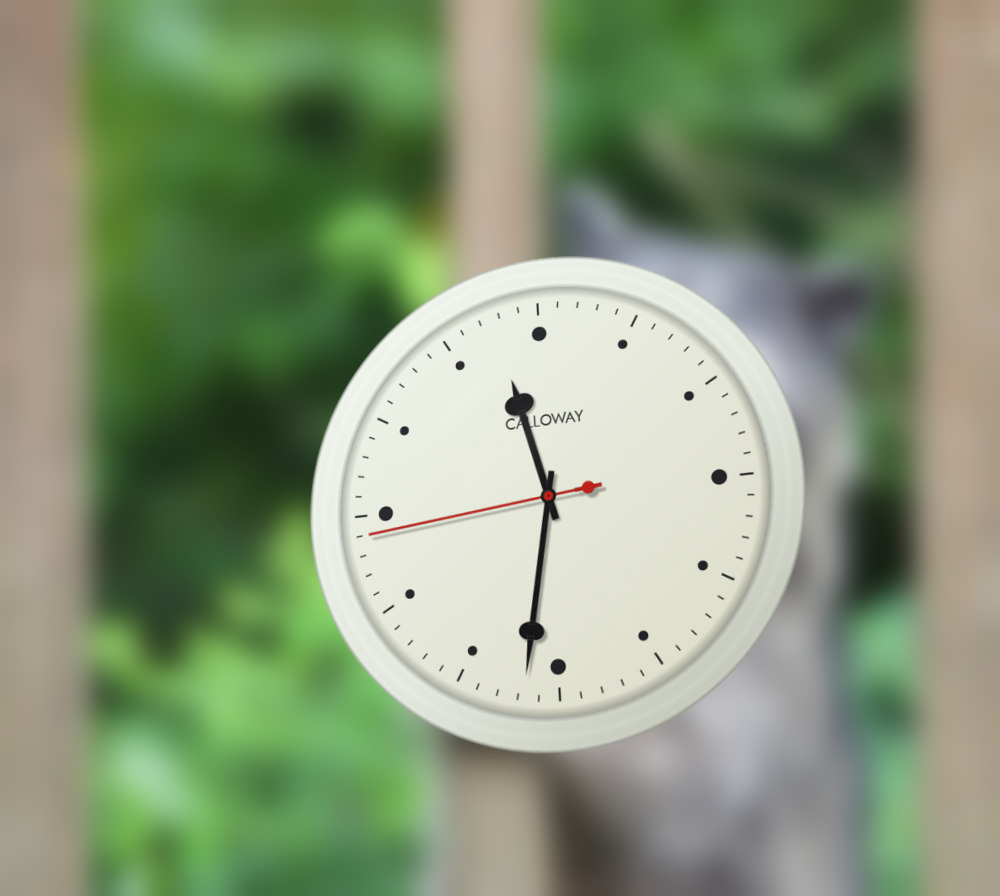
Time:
11:31:44
